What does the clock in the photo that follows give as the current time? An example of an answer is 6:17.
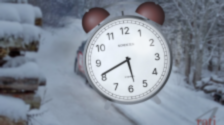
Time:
5:41
